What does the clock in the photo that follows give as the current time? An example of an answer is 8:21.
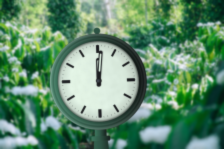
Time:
12:01
